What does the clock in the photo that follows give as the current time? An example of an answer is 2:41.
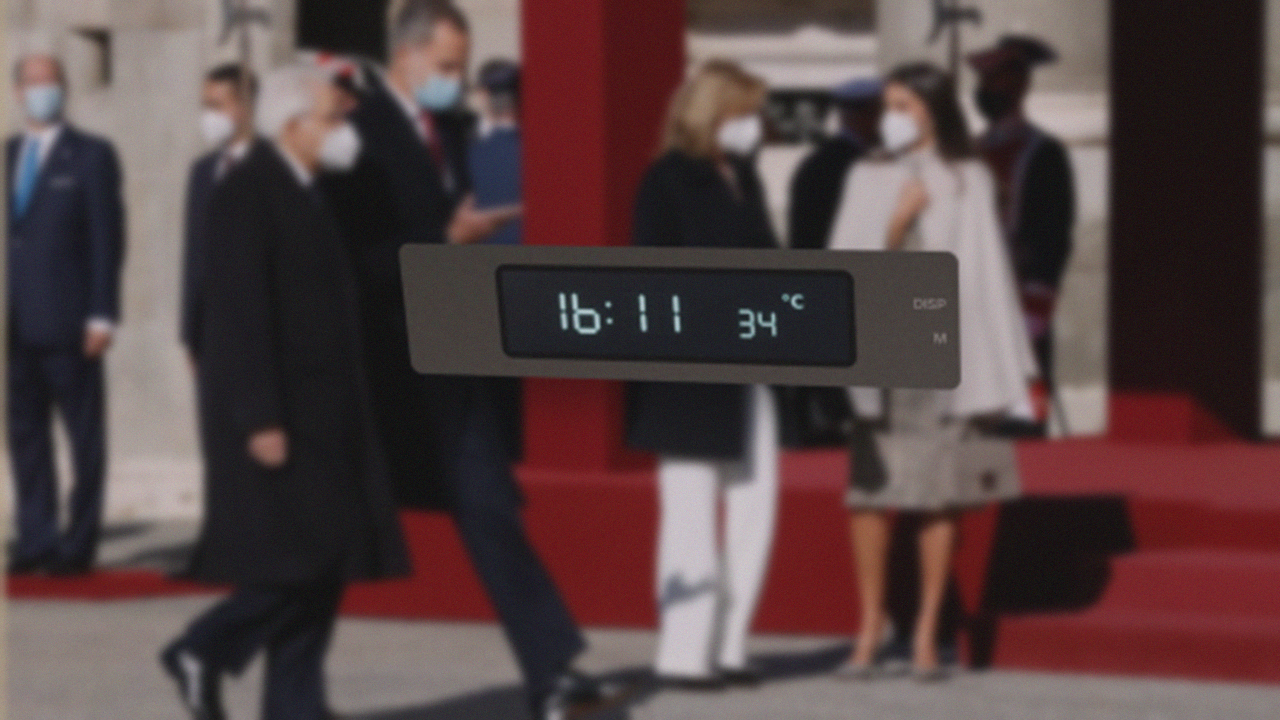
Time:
16:11
